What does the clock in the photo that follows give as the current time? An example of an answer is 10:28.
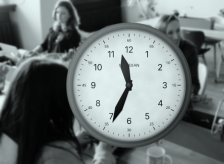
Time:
11:34
